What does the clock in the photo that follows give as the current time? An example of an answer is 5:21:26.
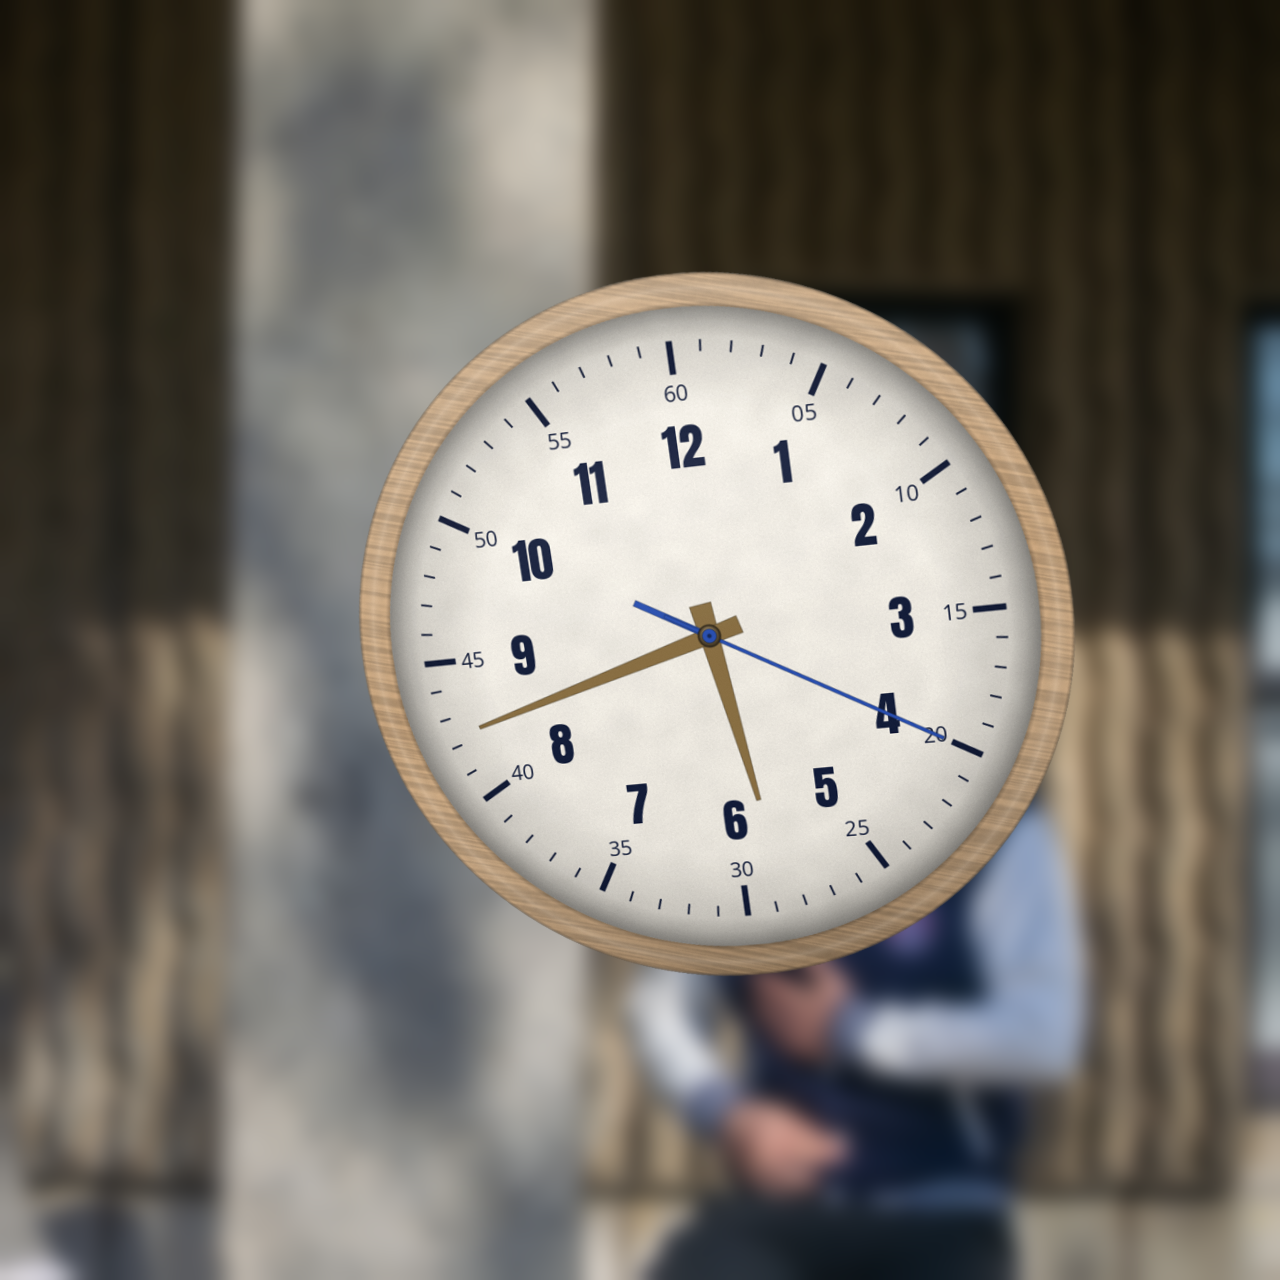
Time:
5:42:20
